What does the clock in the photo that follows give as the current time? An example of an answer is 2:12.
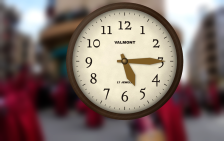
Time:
5:15
